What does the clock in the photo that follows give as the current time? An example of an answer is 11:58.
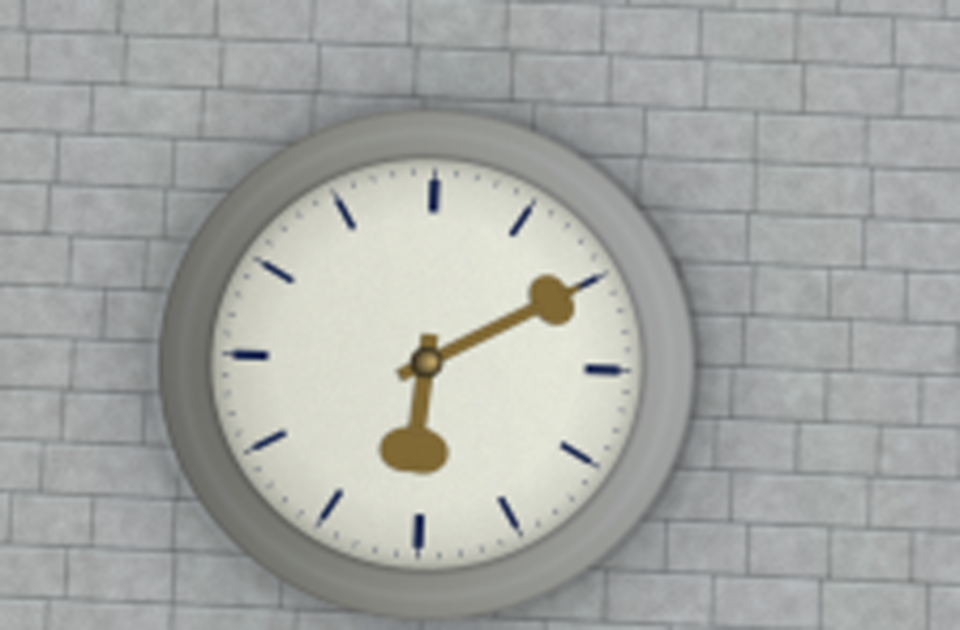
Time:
6:10
